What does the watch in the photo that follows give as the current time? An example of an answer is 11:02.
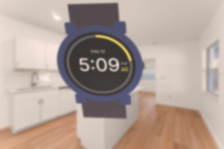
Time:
5:09
